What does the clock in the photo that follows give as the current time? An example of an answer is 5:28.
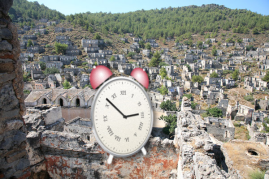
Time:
2:52
